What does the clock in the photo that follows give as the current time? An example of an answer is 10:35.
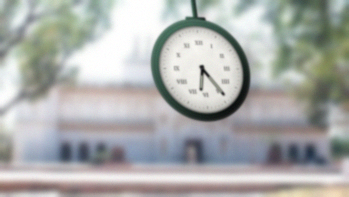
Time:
6:24
